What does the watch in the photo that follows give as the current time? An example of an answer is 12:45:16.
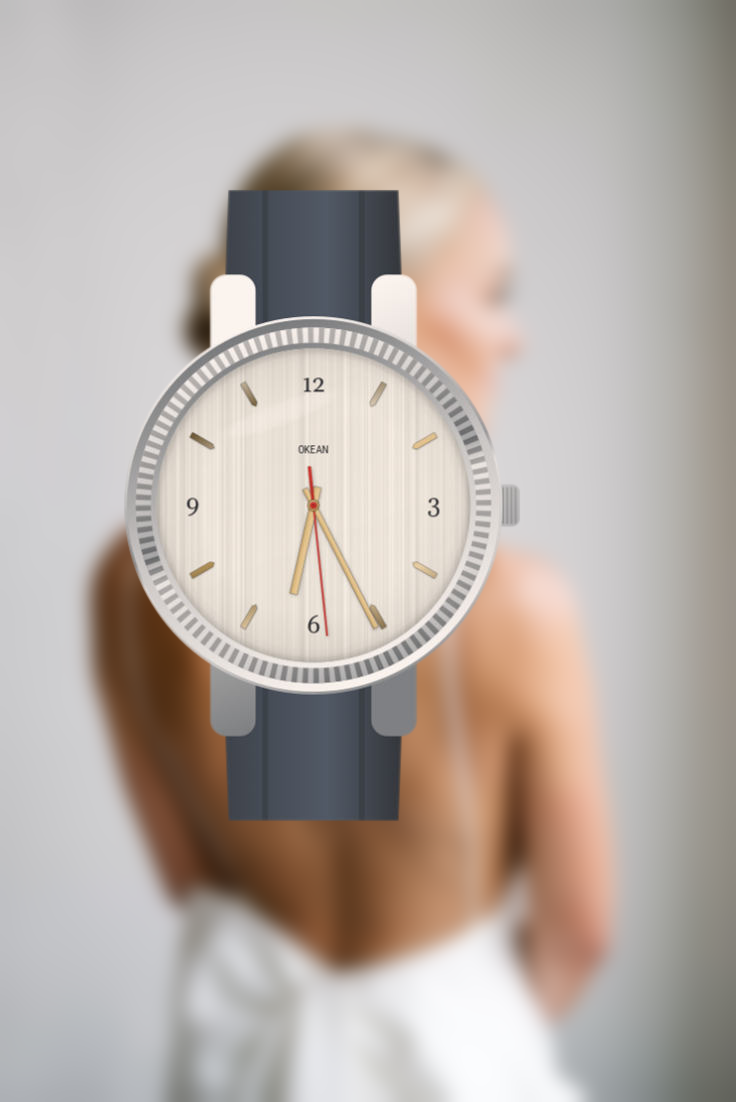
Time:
6:25:29
